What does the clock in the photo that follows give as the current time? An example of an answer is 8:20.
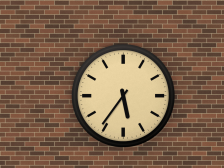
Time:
5:36
